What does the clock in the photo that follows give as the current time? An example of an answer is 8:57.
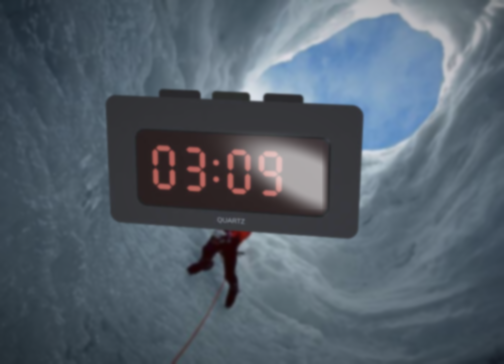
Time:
3:09
